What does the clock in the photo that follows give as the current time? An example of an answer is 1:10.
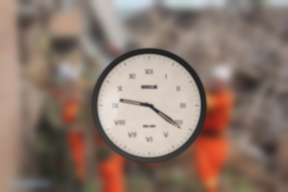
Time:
9:21
